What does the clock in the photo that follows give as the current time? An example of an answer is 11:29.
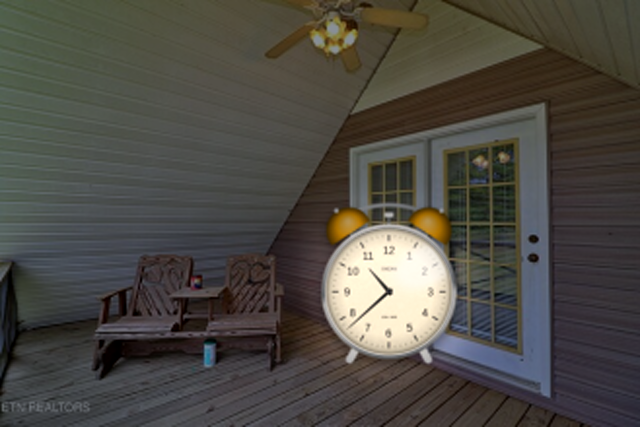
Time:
10:38
